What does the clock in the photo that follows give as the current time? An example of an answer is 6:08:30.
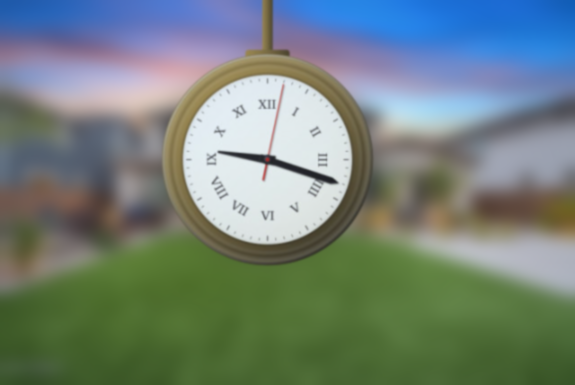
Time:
9:18:02
